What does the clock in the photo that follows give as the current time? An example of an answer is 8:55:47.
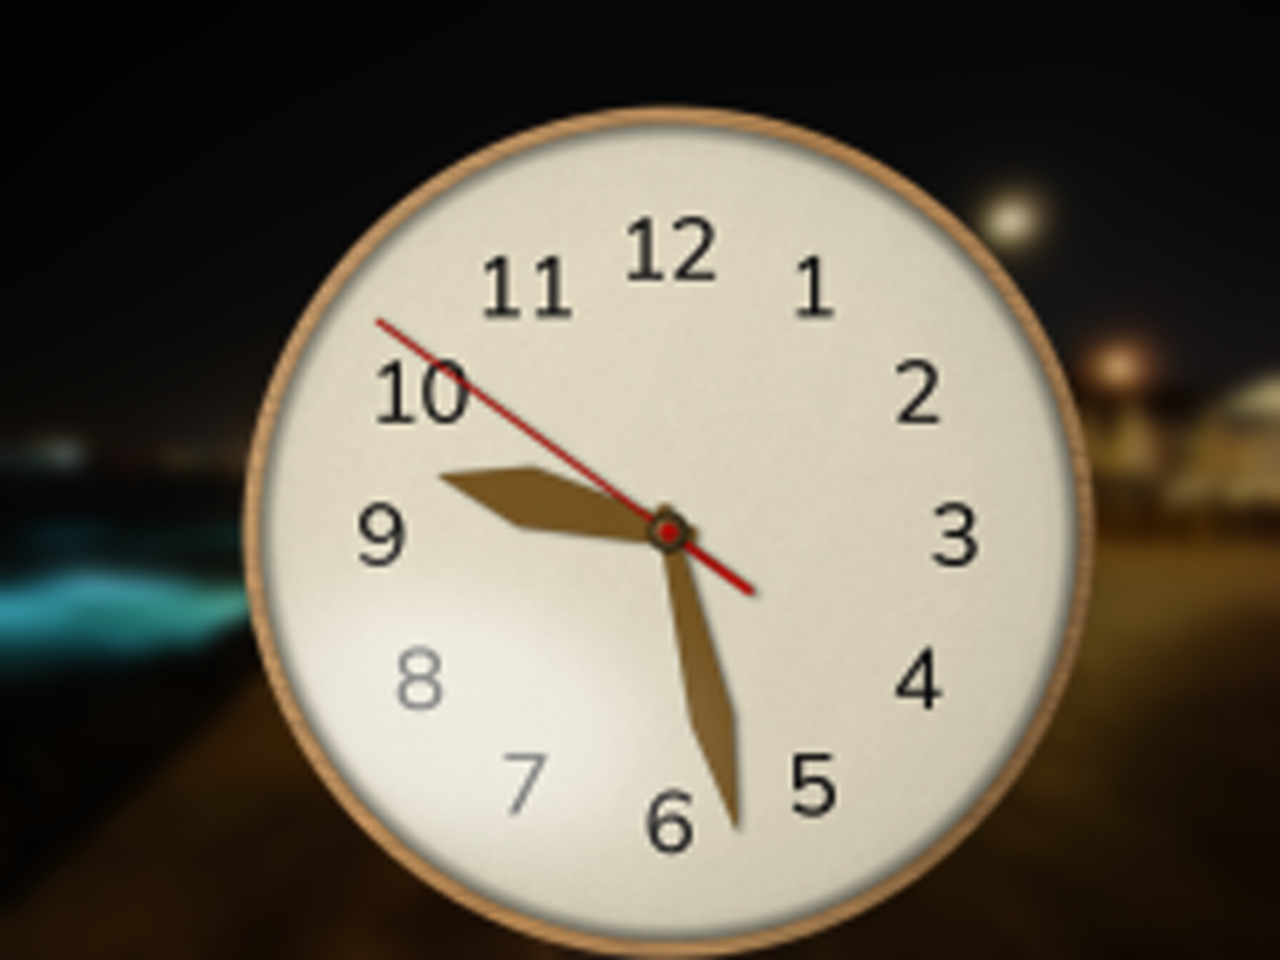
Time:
9:27:51
